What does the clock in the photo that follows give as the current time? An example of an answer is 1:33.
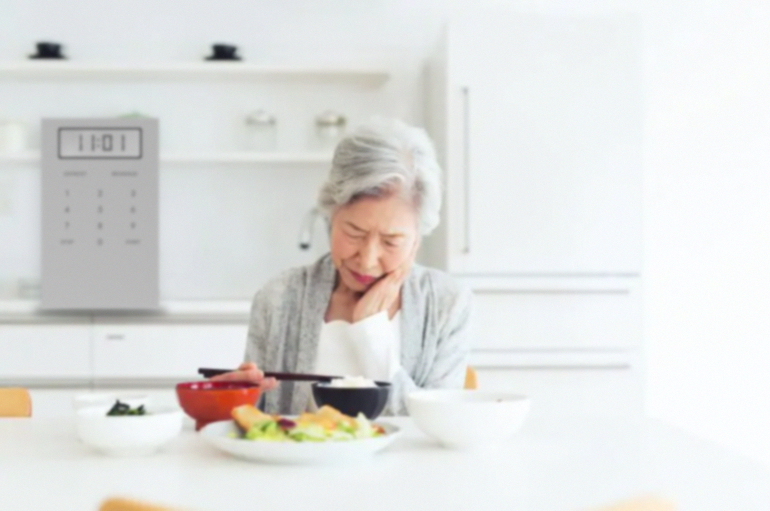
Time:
11:01
